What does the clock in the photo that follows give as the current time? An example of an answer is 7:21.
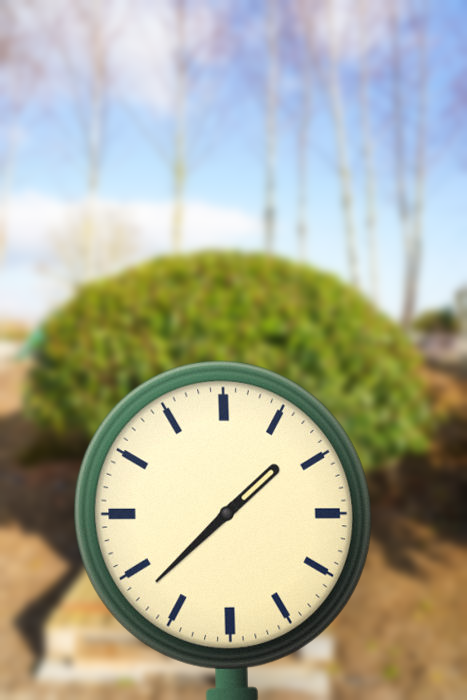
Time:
1:38
